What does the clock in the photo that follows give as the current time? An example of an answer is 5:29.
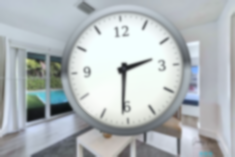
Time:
2:31
